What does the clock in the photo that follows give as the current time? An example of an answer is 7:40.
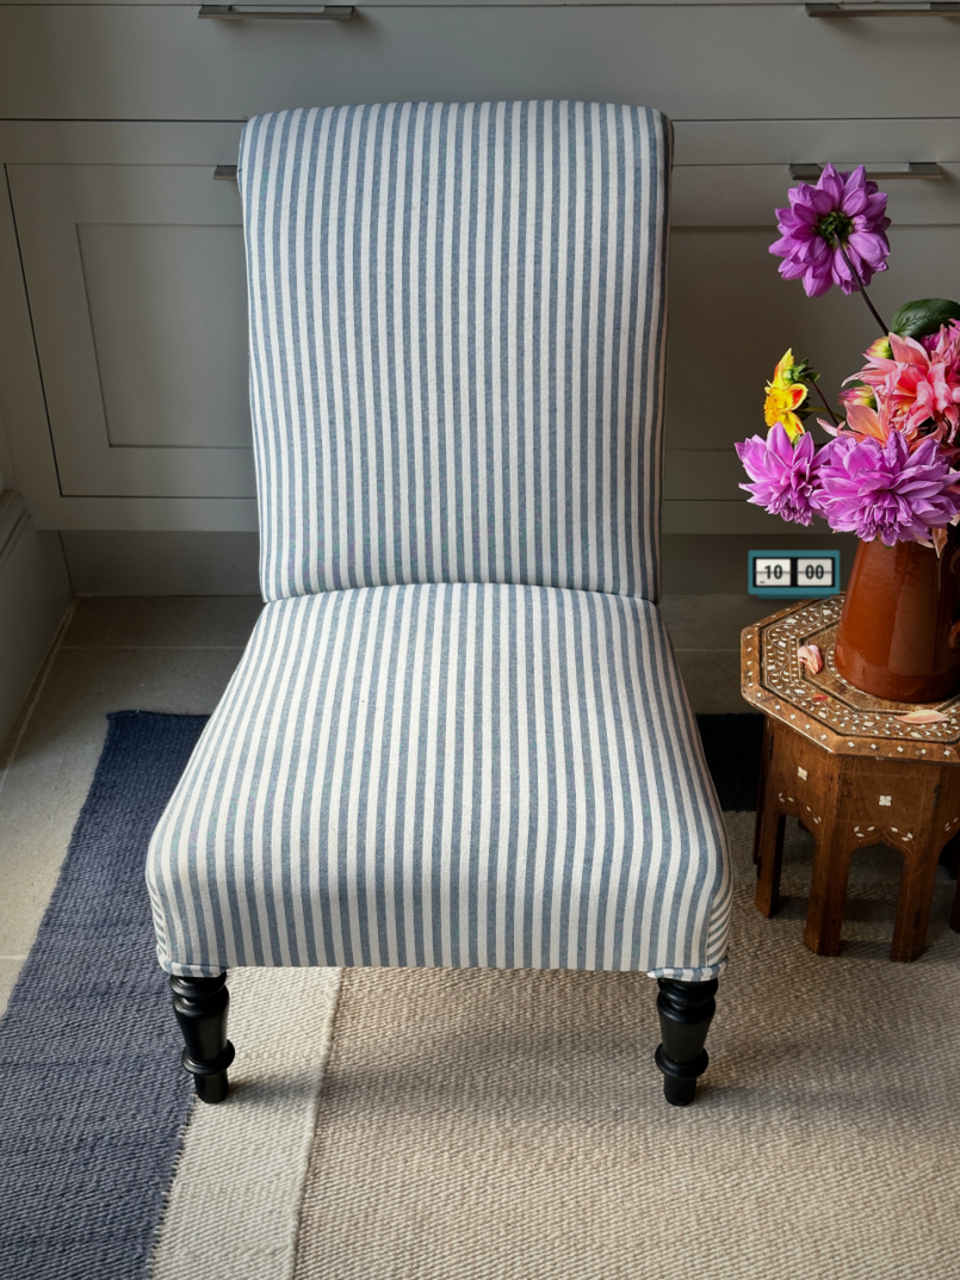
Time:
10:00
